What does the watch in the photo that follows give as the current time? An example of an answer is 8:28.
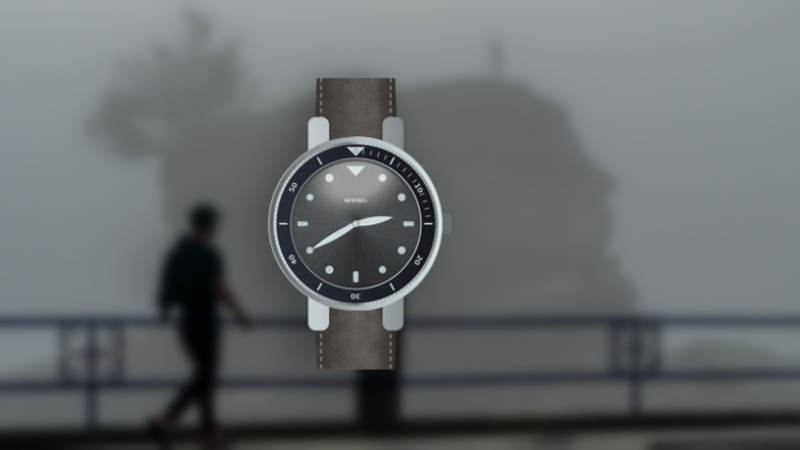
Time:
2:40
